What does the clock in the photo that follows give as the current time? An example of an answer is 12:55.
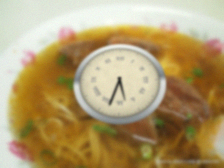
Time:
5:33
